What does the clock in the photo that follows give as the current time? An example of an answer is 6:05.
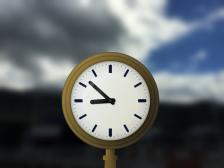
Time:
8:52
